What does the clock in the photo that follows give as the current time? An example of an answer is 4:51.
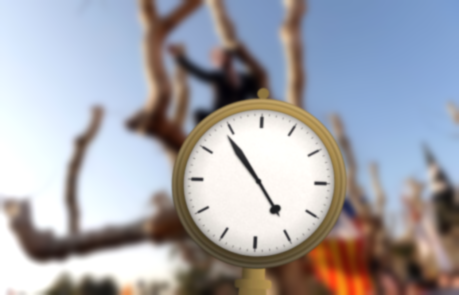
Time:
4:54
